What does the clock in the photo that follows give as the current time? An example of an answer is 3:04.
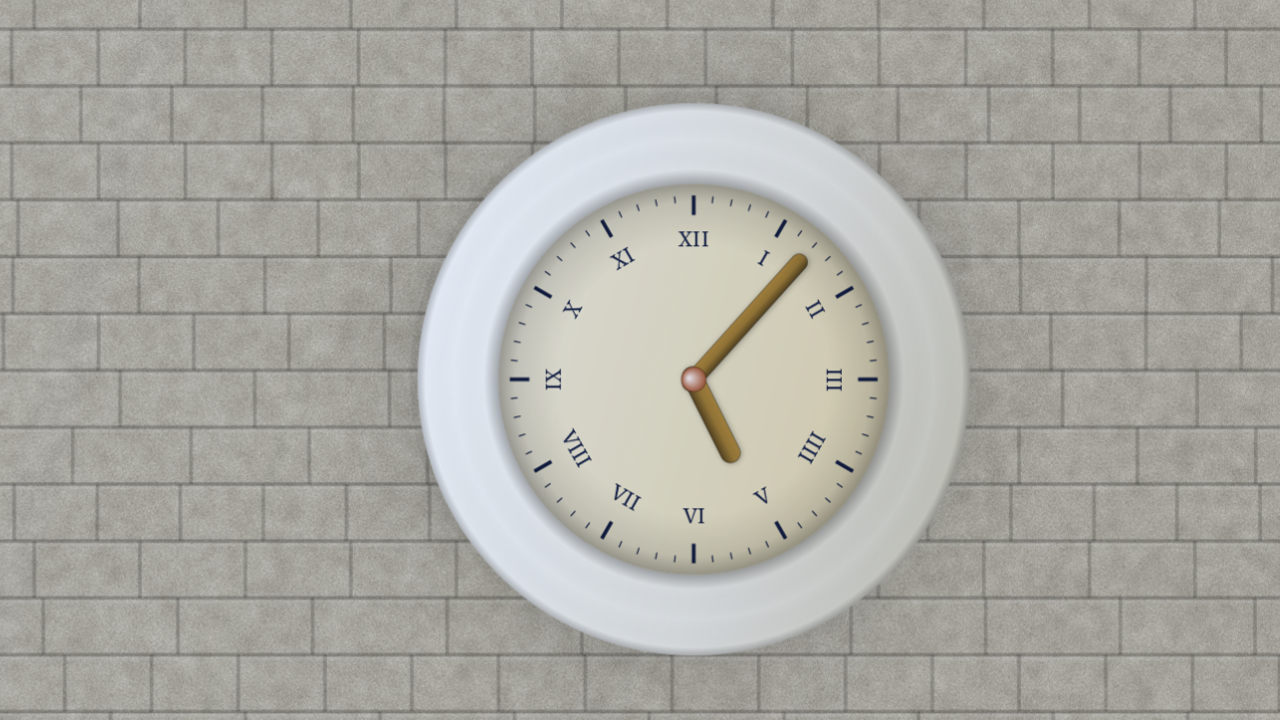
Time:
5:07
